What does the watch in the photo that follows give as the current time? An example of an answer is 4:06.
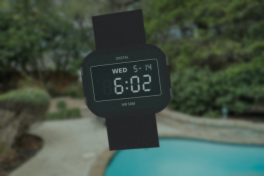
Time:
6:02
